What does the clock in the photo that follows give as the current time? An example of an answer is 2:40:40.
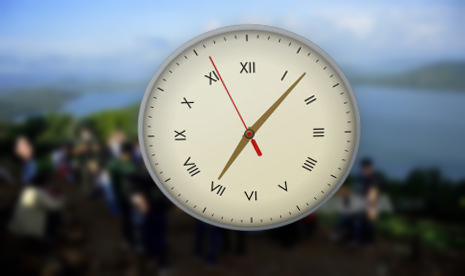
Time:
7:06:56
